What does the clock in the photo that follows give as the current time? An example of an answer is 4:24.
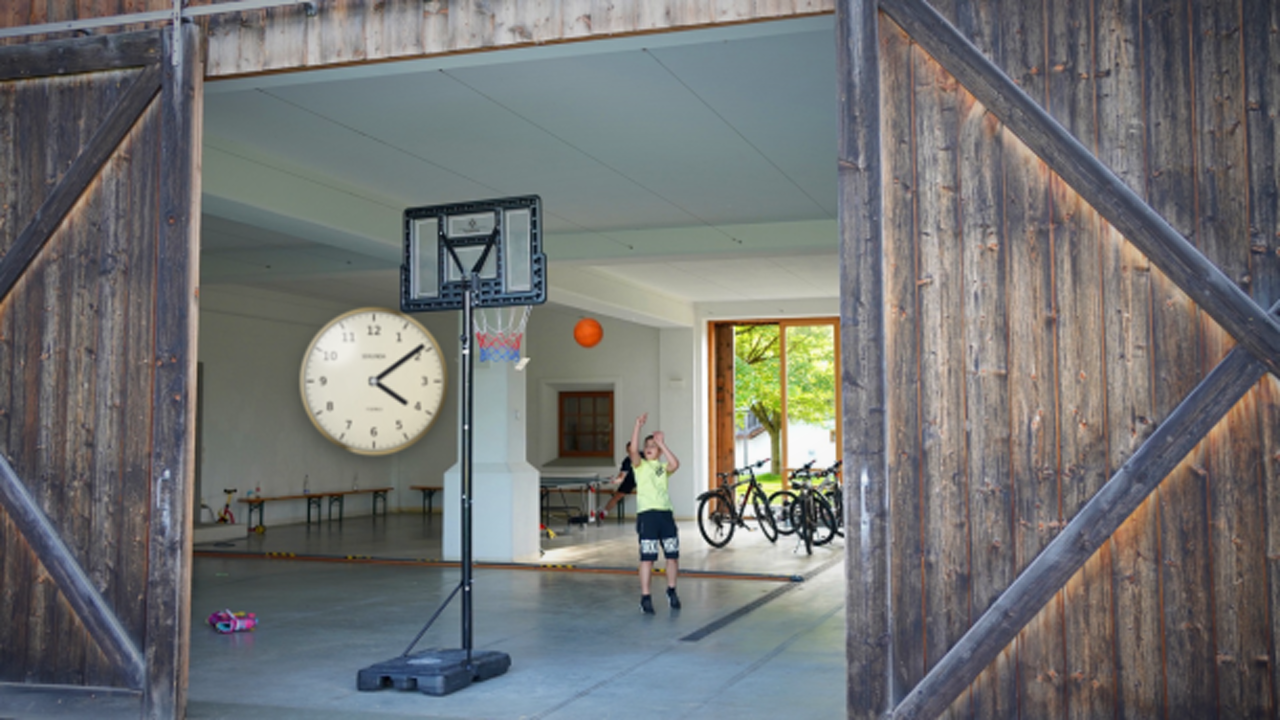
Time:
4:09
